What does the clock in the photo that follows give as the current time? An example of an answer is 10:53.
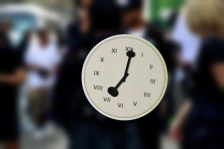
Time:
7:01
